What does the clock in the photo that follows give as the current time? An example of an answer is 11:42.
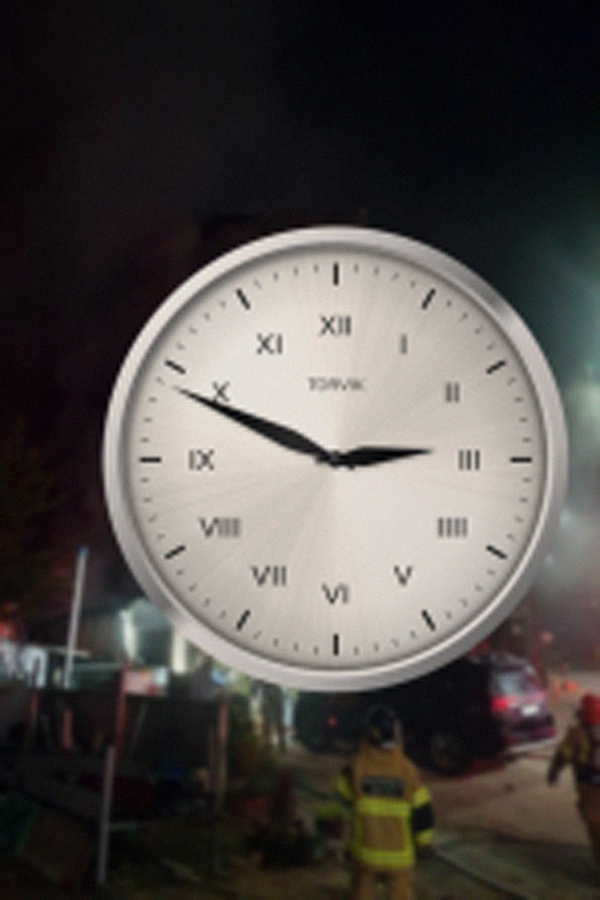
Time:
2:49
